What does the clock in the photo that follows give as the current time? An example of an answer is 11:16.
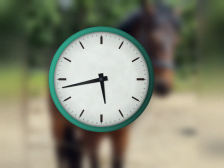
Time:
5:43
